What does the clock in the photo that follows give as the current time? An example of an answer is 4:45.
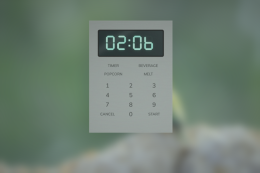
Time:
2:06
